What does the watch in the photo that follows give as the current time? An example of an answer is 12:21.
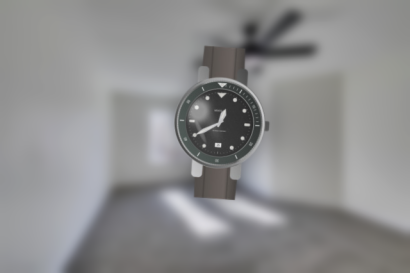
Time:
12:40
